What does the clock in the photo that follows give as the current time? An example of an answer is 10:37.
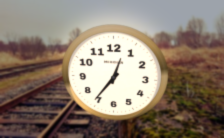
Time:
12:36
